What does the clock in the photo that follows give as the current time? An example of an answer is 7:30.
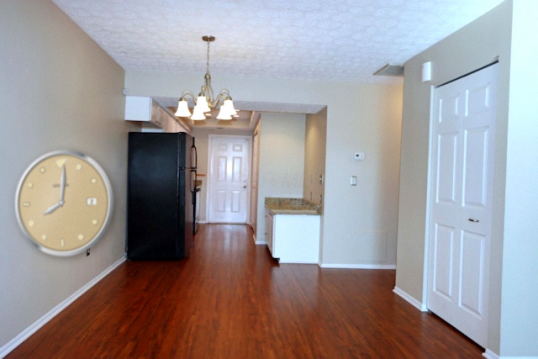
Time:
8:01
